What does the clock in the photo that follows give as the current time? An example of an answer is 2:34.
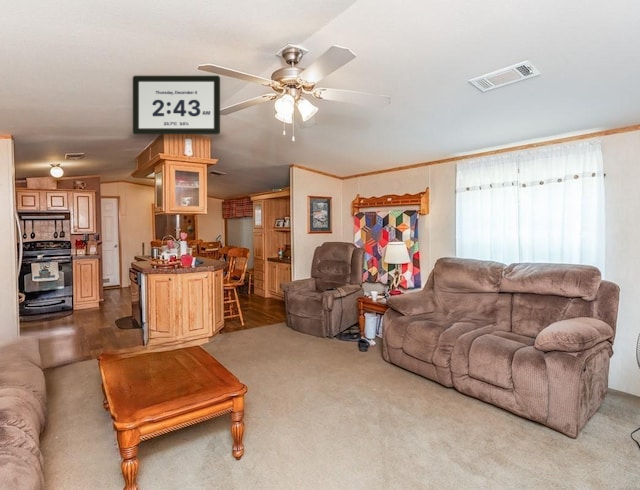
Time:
2:43
